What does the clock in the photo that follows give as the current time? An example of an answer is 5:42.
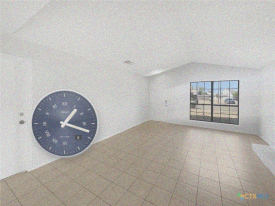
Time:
1:18
